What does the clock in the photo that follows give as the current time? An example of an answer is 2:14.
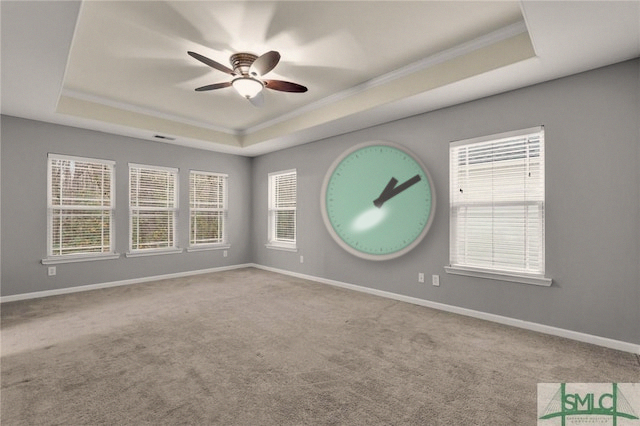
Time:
1:10
